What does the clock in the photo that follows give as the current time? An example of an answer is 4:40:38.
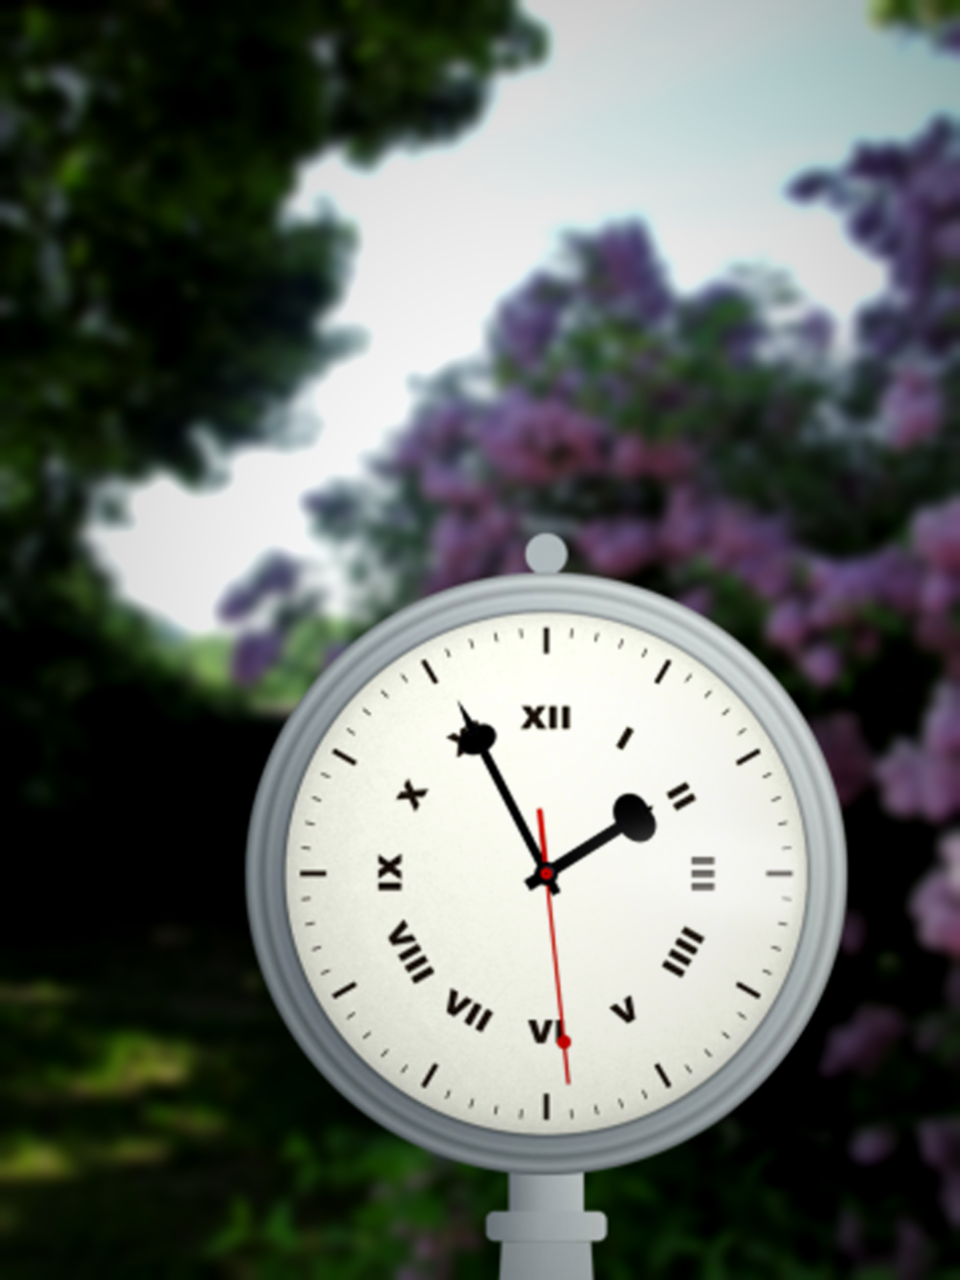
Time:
1:55:29
